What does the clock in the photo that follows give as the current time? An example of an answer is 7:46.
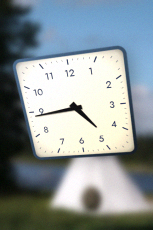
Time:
4:44
